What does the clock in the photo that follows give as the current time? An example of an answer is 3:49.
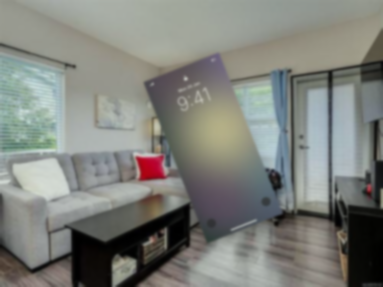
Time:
9:41
